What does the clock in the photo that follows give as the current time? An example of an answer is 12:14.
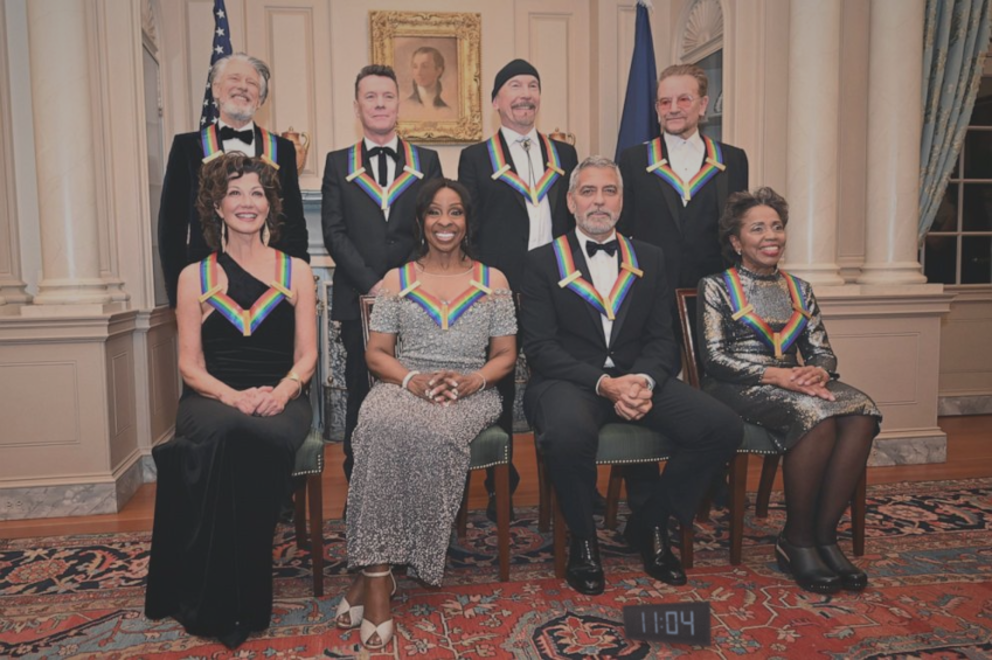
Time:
11:04
